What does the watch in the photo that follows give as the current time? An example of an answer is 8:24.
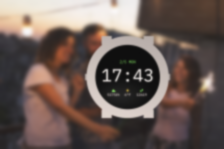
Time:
17:43
